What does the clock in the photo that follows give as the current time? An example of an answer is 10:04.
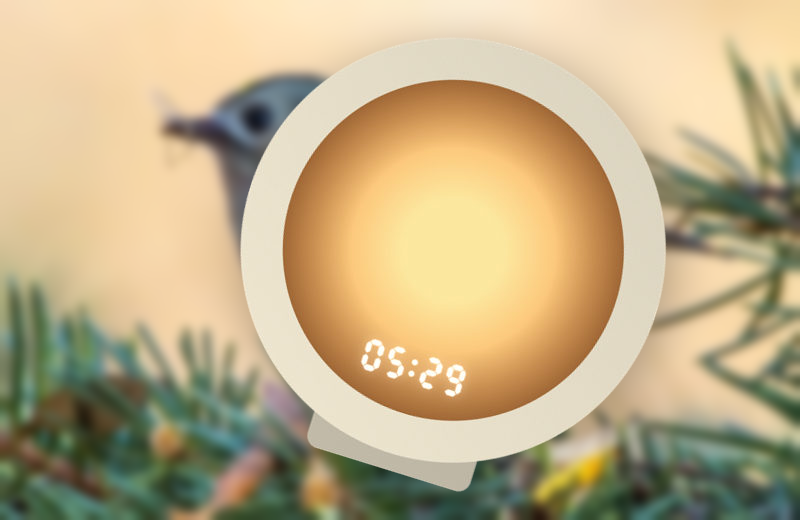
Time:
5:29
